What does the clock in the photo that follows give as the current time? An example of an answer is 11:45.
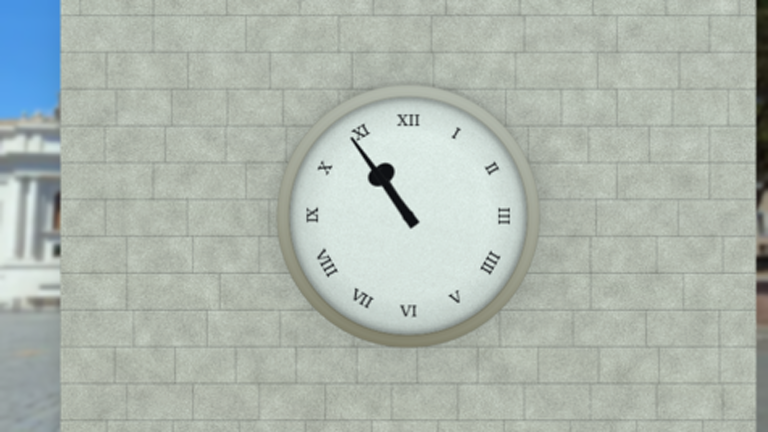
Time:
10:54
